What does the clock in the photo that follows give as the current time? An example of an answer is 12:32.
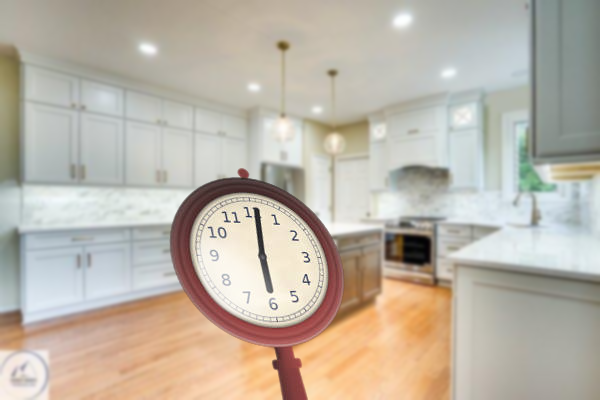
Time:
6:01
